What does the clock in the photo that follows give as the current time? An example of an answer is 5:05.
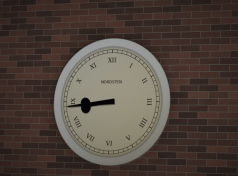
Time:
8:44
